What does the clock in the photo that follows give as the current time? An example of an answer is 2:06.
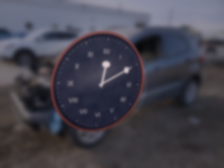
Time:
12:10
